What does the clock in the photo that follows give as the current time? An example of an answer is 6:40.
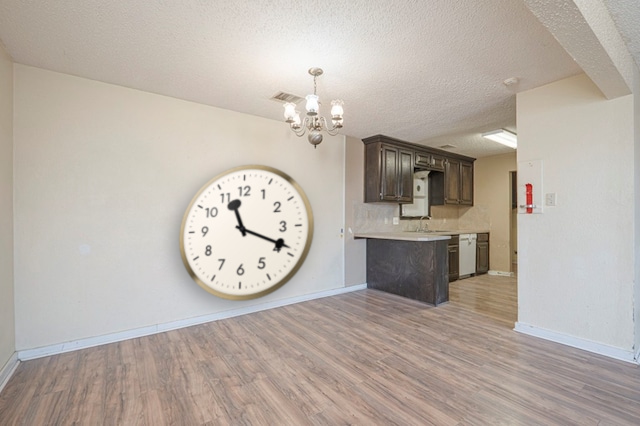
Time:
11:19
